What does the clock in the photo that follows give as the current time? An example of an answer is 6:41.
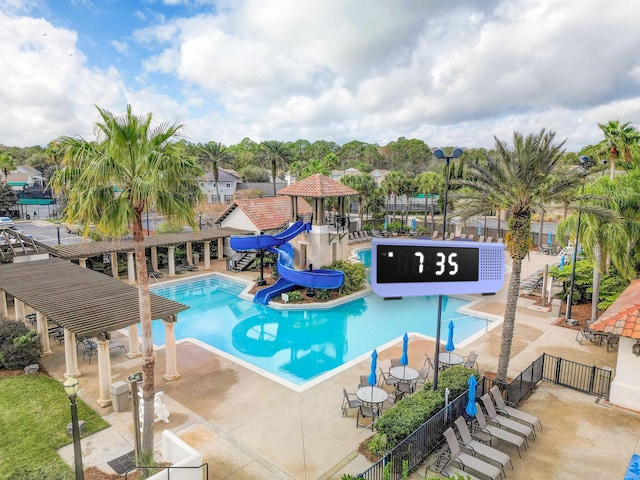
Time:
7:35
